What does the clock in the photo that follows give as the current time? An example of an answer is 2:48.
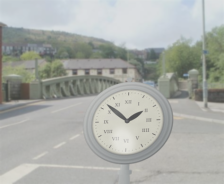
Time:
1:52
